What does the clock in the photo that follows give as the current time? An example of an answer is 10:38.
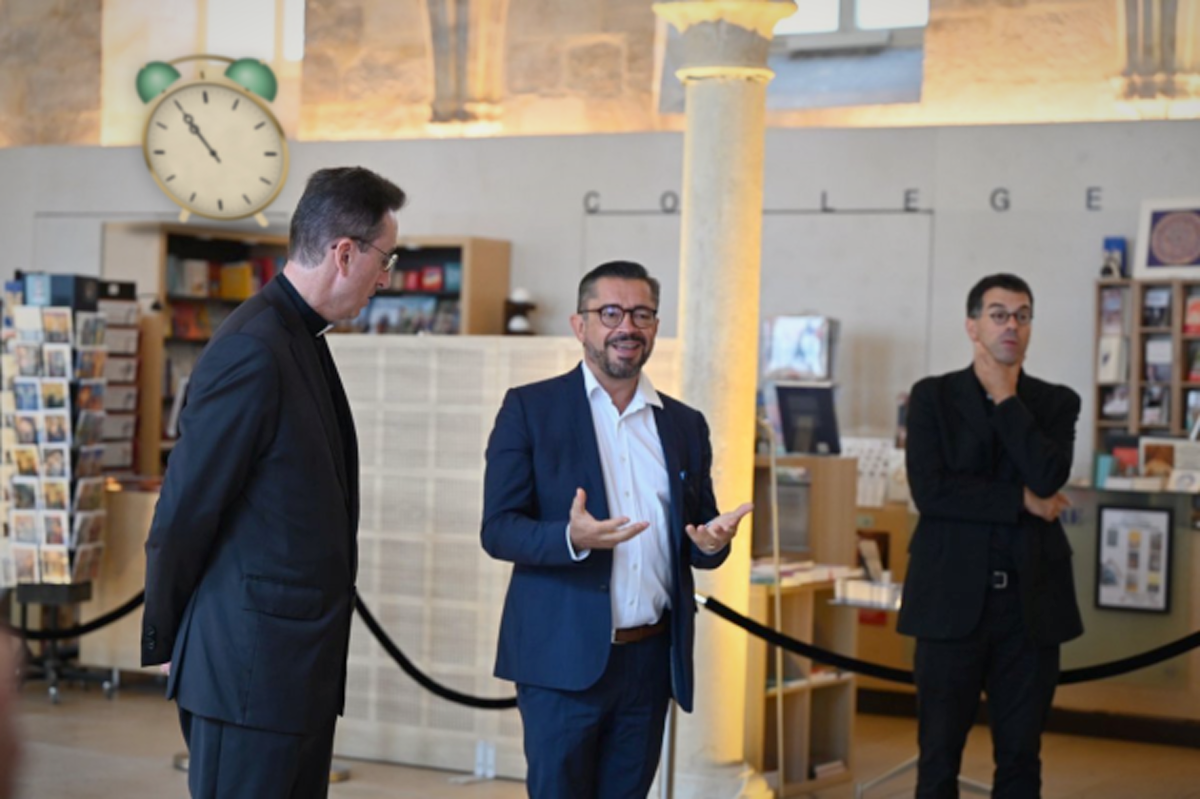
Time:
10:55
